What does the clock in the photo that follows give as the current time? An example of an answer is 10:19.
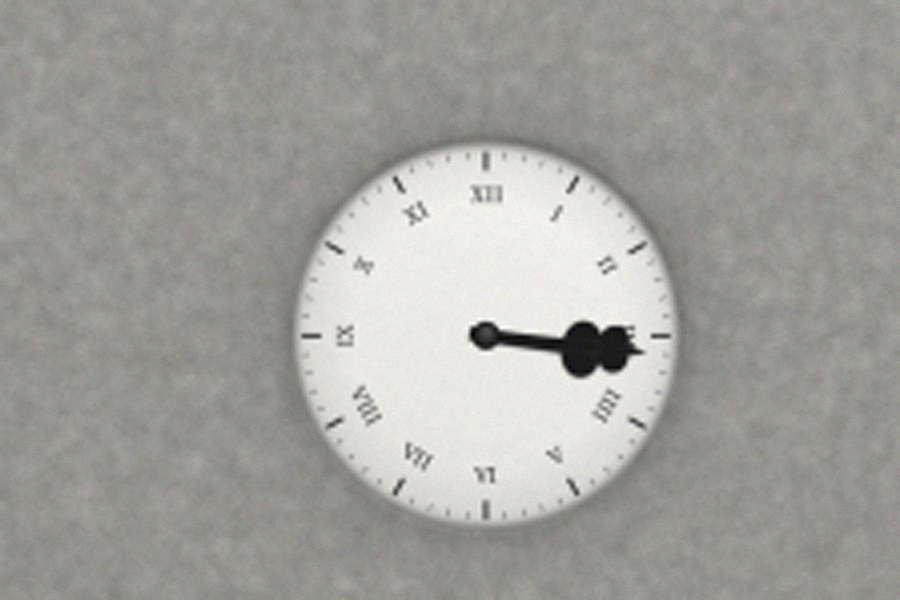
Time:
3:16
